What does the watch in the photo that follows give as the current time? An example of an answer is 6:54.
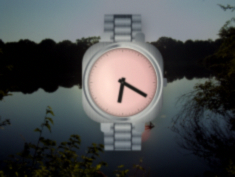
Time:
6:20
